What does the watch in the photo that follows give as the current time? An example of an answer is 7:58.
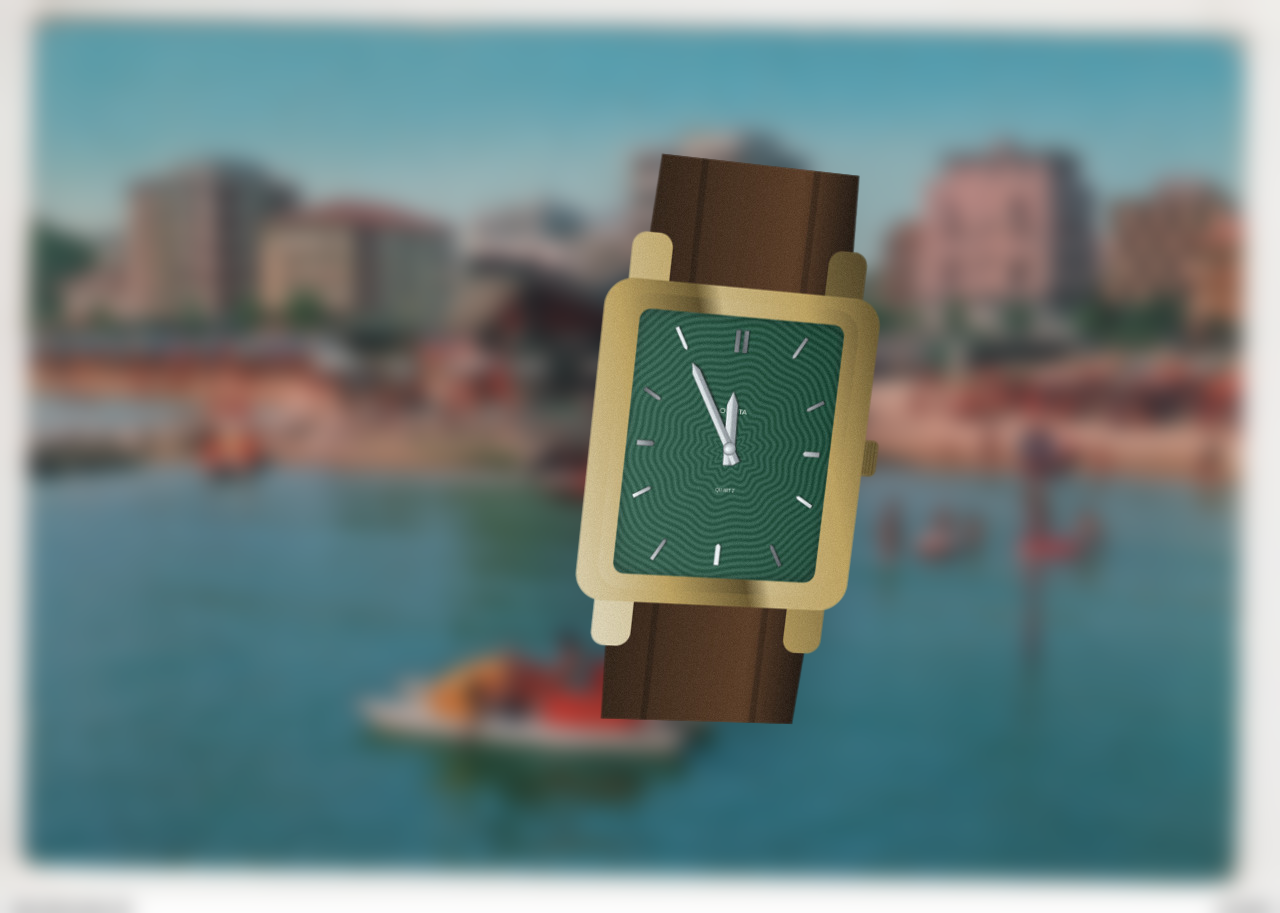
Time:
11:55
